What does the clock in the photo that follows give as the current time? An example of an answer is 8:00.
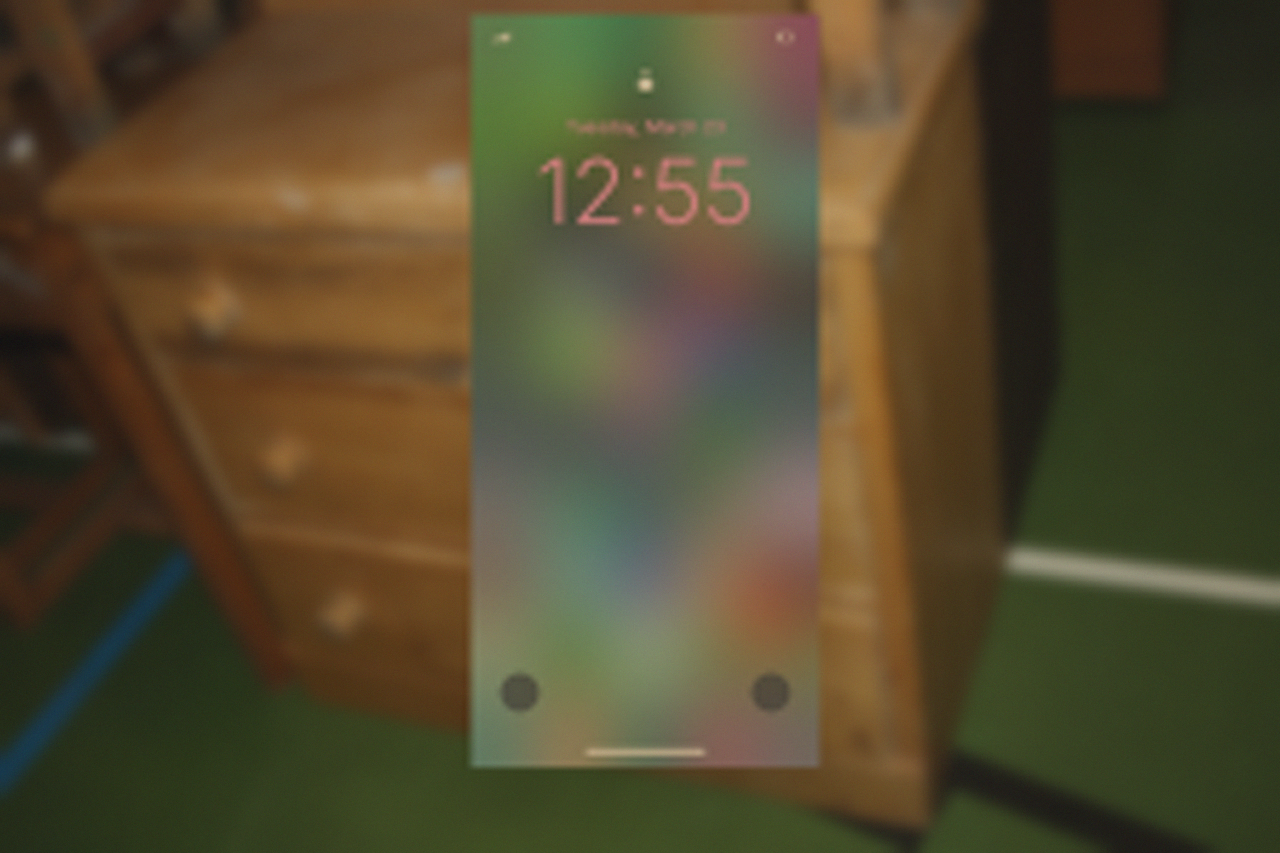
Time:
12:55
